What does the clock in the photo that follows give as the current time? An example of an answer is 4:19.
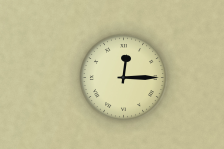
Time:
12:15
